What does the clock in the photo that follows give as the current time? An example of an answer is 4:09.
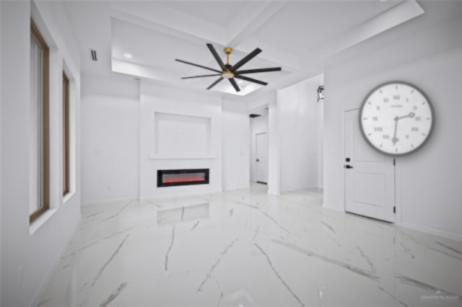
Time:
2:31
